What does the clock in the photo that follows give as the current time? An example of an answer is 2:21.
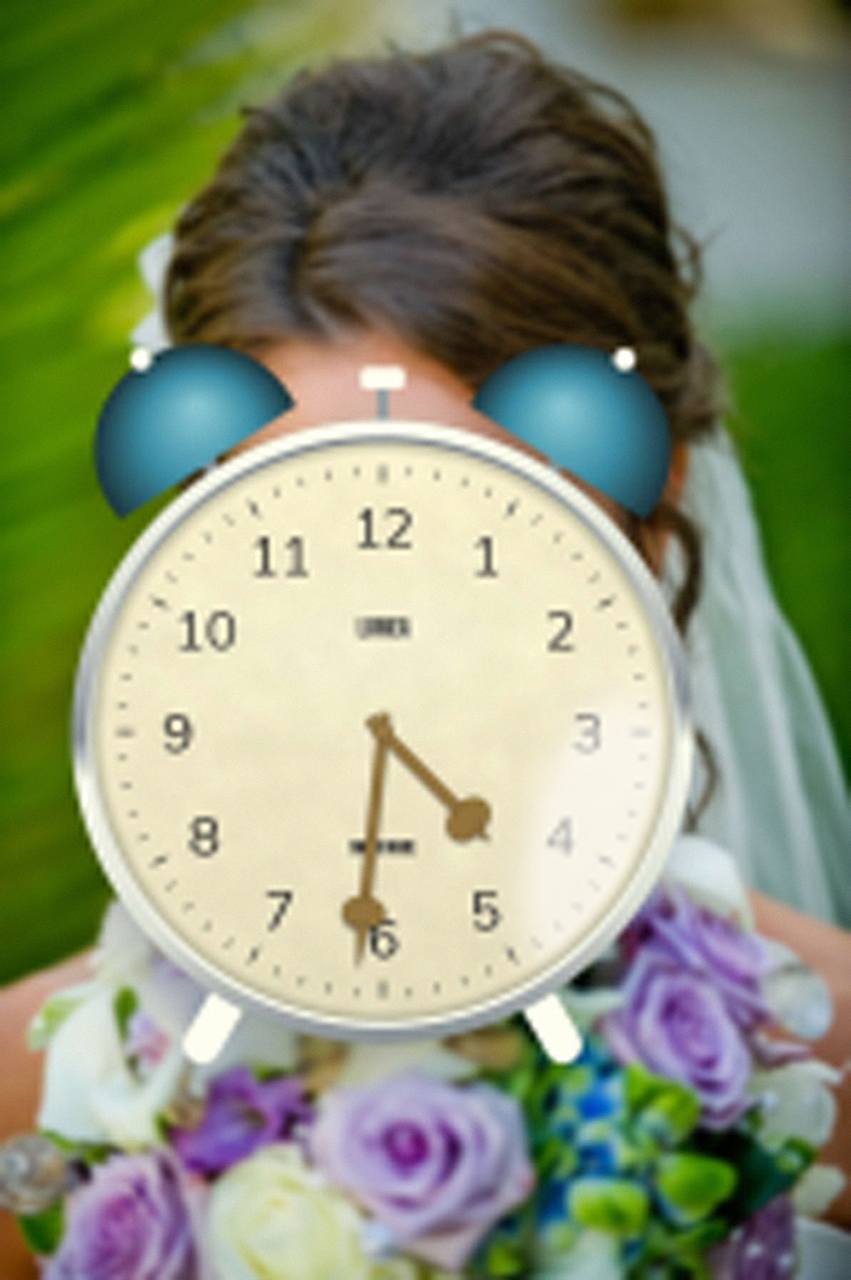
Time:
4:31
